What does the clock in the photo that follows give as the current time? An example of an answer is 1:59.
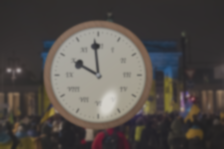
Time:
9:59
